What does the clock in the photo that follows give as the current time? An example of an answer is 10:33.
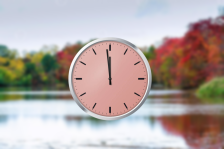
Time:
11:59
